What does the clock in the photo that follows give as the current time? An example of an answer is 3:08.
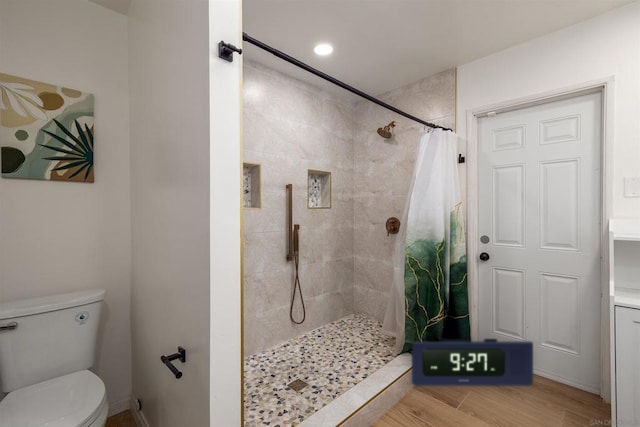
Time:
9:27
